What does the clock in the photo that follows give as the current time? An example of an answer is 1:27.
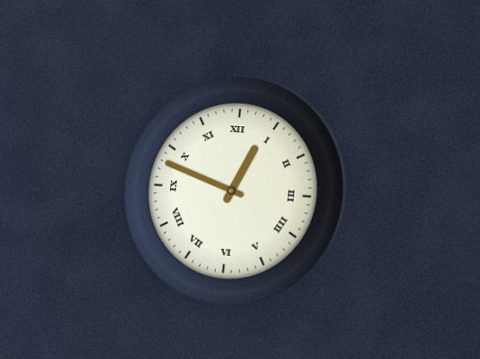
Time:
12:48
